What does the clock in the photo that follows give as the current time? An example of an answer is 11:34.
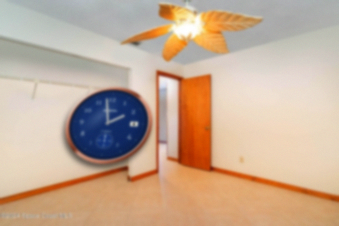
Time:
1:58
